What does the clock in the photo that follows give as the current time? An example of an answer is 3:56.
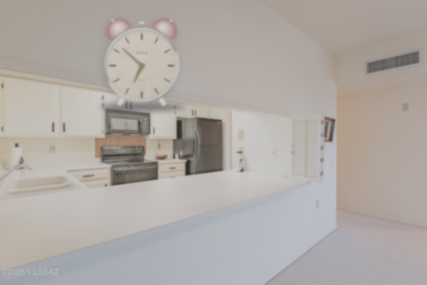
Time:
6:52
